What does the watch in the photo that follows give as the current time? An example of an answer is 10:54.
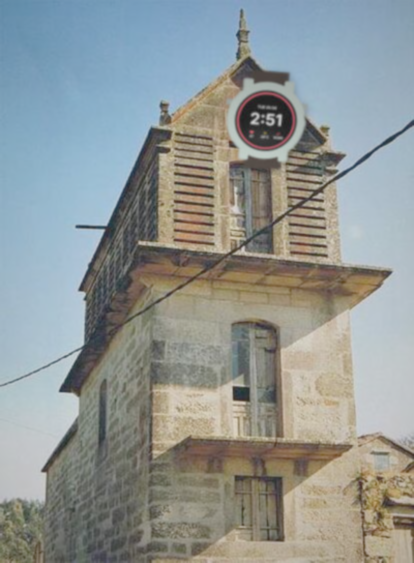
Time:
2:51
